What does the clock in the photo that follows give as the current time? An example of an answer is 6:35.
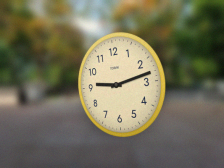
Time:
9:13
